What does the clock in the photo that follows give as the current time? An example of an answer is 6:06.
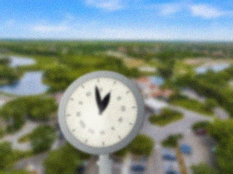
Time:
12:59
